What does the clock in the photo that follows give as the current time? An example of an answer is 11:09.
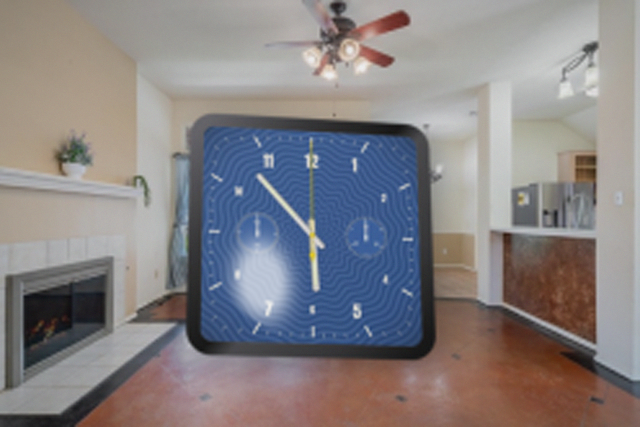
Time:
5:53
